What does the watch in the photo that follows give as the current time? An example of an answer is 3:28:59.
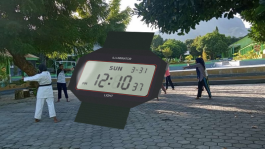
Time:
12:10:37
